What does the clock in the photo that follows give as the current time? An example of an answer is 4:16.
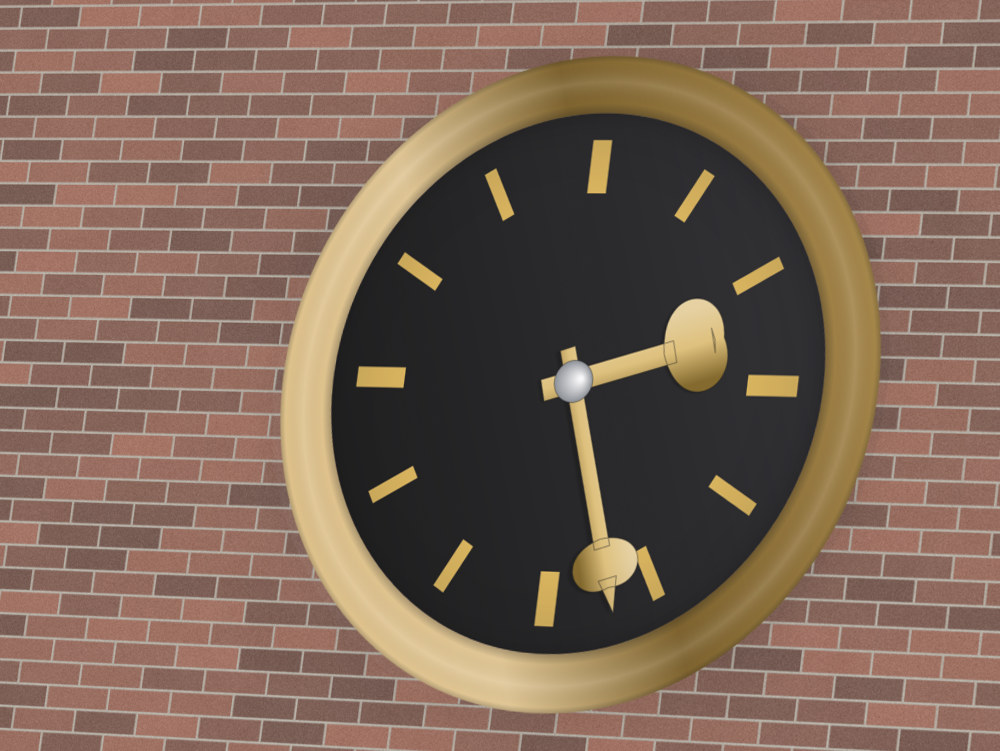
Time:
2:27
